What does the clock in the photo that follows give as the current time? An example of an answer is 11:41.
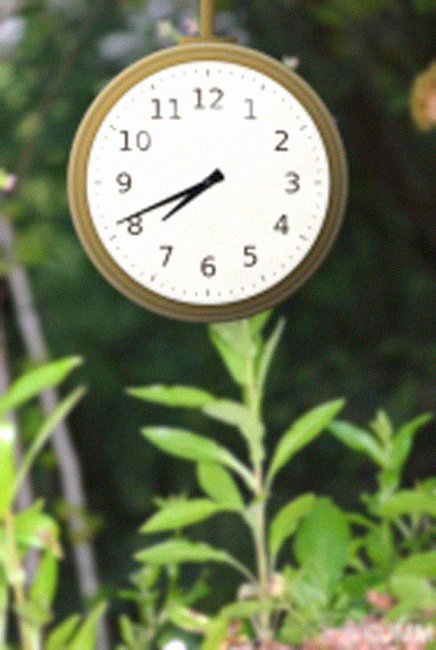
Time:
7:41
